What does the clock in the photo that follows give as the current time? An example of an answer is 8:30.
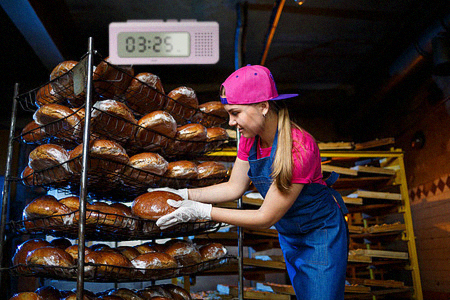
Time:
3:25
